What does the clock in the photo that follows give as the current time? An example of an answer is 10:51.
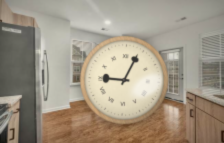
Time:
9:04
